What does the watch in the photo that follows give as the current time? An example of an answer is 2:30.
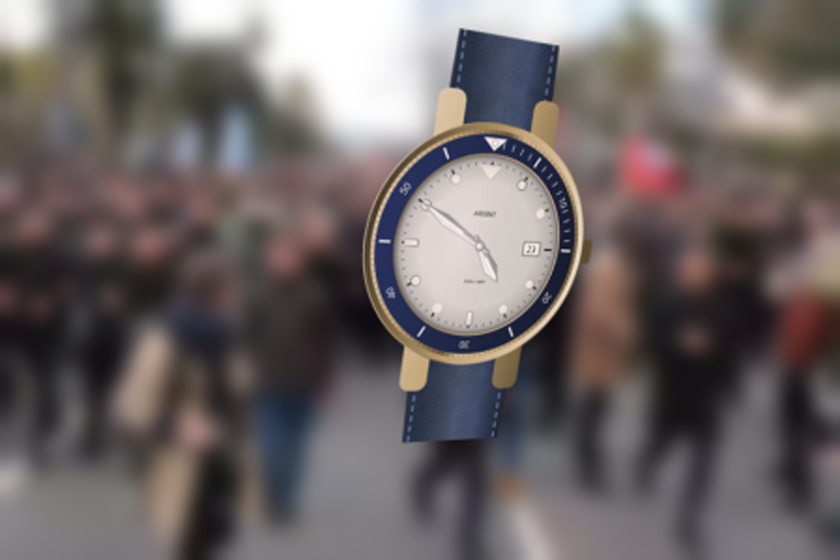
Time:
4:50
